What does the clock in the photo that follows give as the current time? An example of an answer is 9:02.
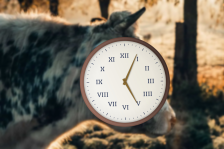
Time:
5:04
